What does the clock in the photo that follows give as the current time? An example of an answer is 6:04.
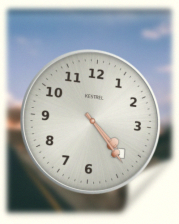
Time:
4:23
